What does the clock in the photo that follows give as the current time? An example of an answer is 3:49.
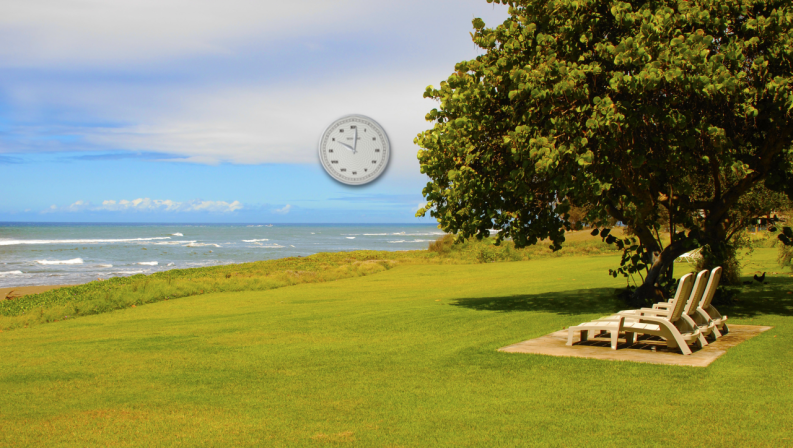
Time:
10:01
